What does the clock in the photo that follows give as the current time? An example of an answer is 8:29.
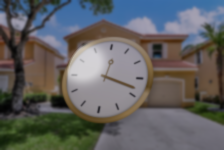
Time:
12:18
